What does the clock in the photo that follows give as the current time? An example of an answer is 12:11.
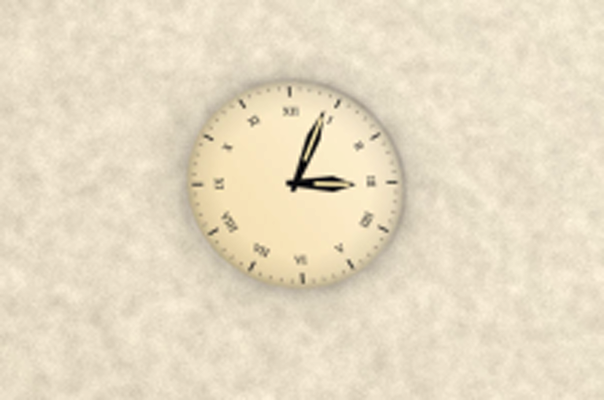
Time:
3:04
